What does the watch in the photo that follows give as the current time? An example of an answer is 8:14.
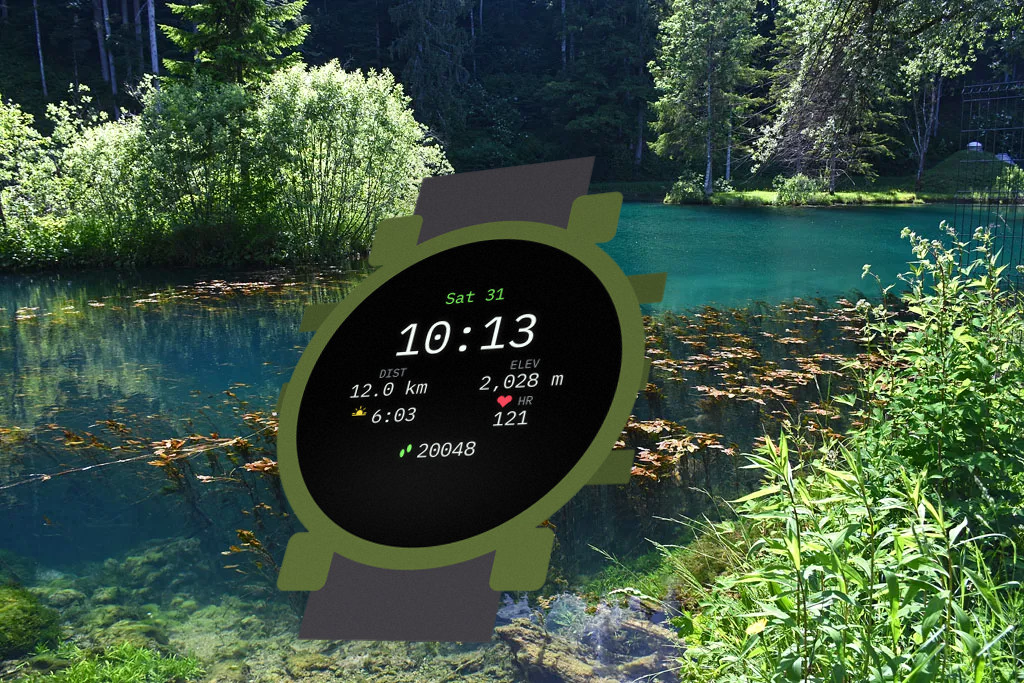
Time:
10:13
